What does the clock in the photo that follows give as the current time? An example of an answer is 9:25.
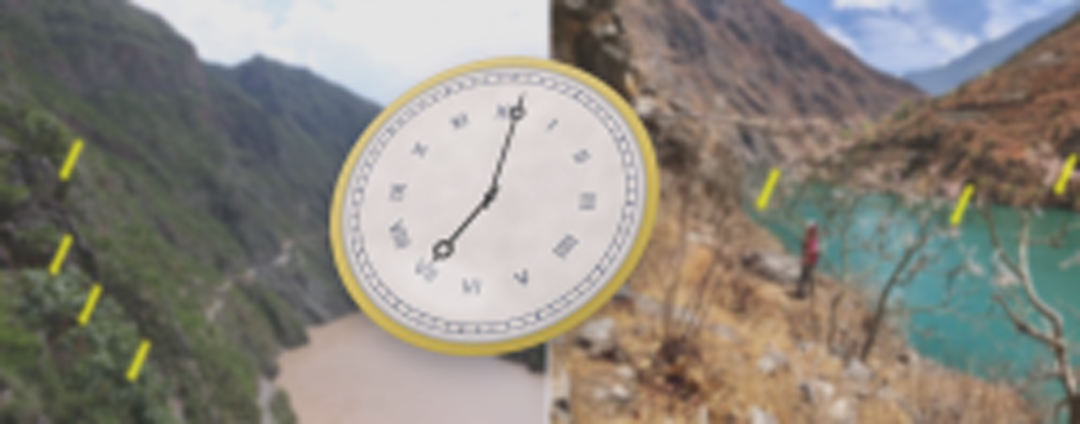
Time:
7:01
